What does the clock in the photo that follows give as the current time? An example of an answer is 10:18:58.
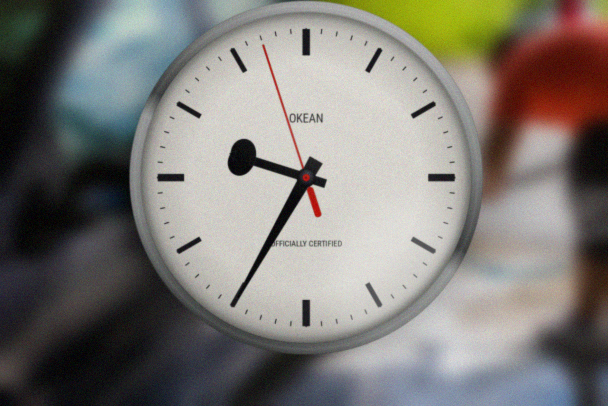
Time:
9:34:57
